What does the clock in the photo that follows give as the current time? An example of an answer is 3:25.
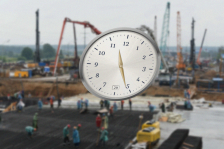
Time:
11:26
